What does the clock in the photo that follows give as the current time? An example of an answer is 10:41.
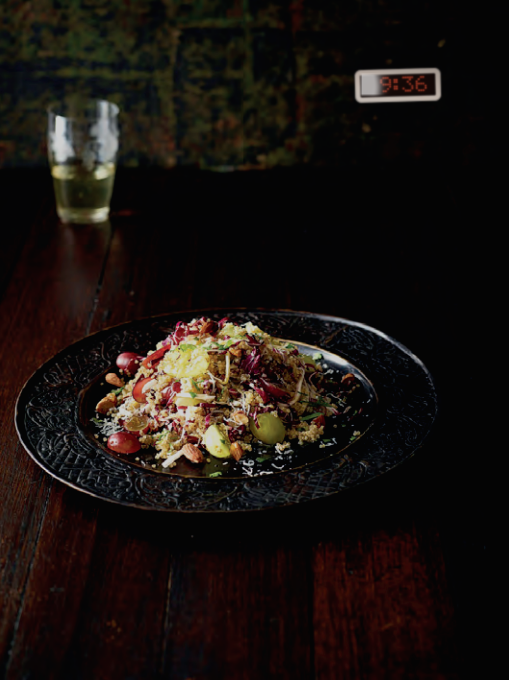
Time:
9:36
